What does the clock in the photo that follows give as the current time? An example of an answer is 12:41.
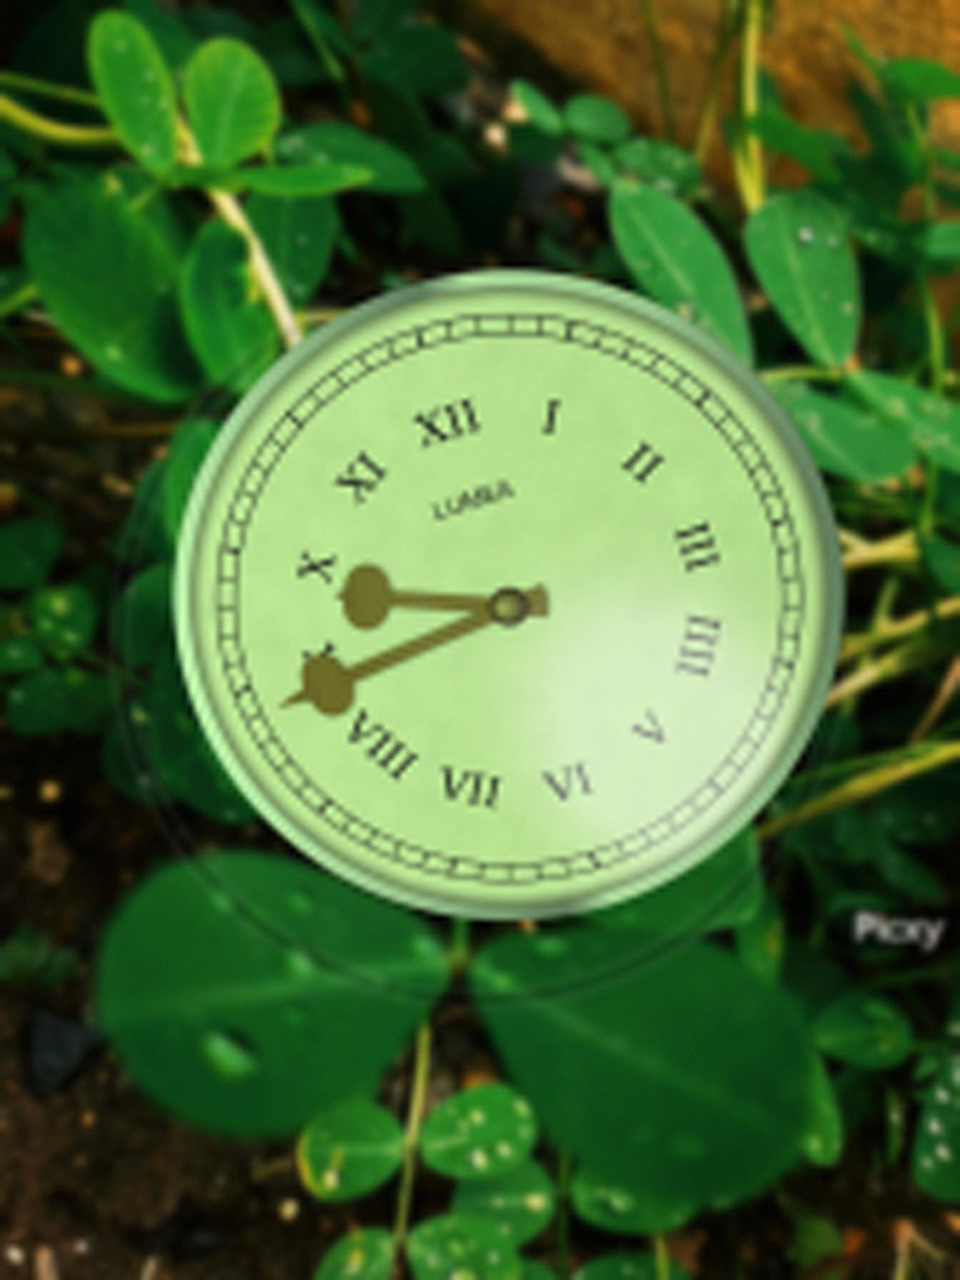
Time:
9:44
